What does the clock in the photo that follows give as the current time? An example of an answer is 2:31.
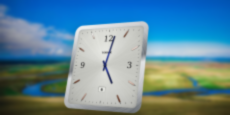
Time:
5:02
